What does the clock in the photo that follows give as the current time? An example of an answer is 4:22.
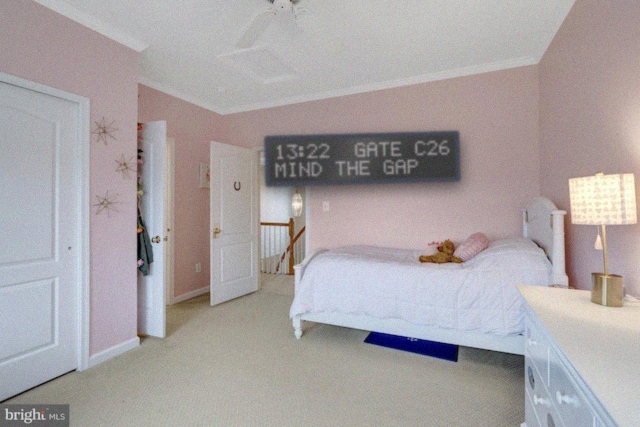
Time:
13:22
